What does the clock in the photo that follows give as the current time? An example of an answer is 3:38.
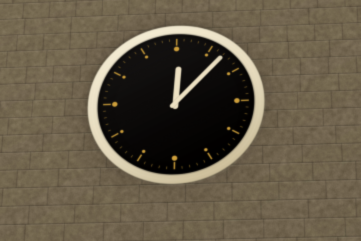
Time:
12:07
